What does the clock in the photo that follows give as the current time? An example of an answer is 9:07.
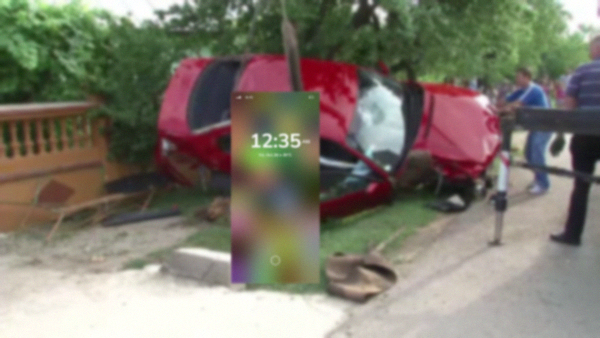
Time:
12:35
